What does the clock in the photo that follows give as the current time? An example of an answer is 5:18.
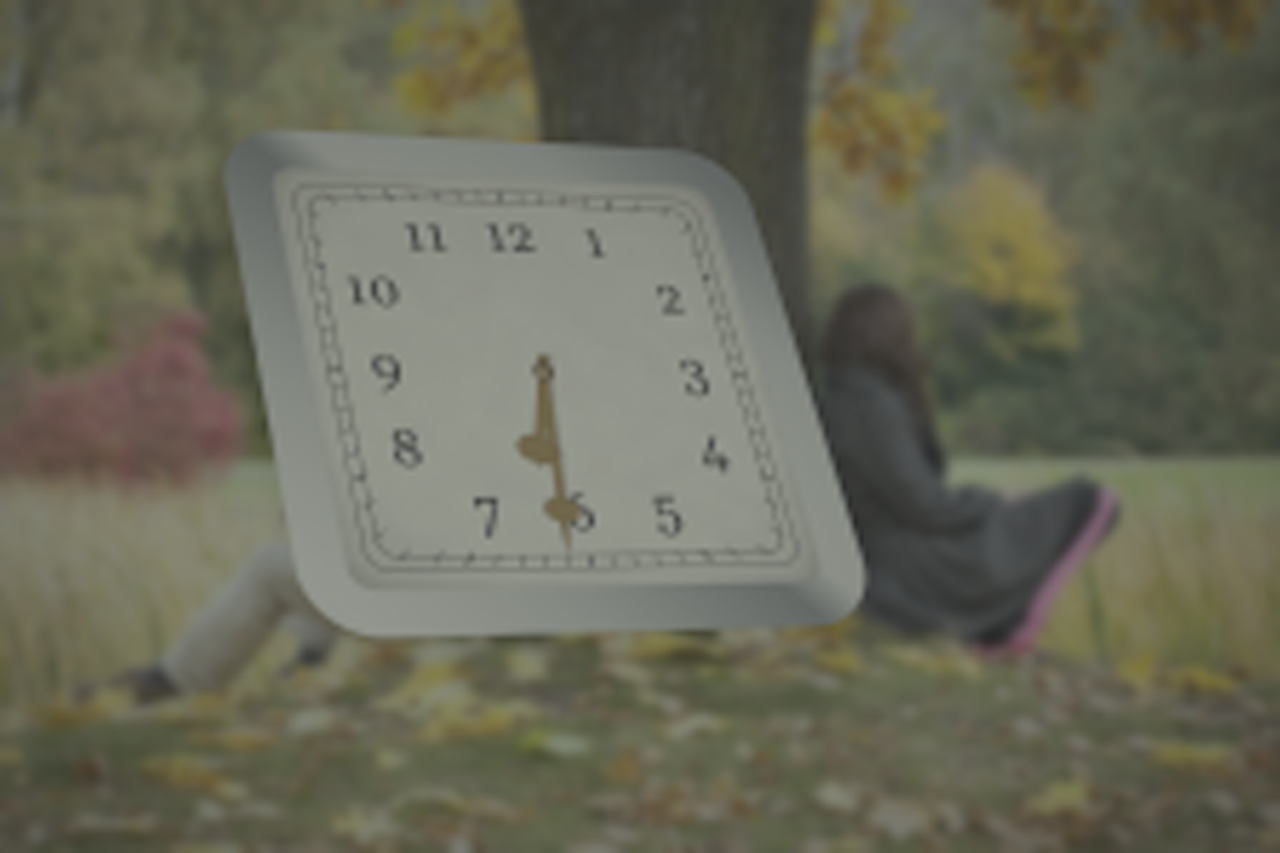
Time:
6:31
